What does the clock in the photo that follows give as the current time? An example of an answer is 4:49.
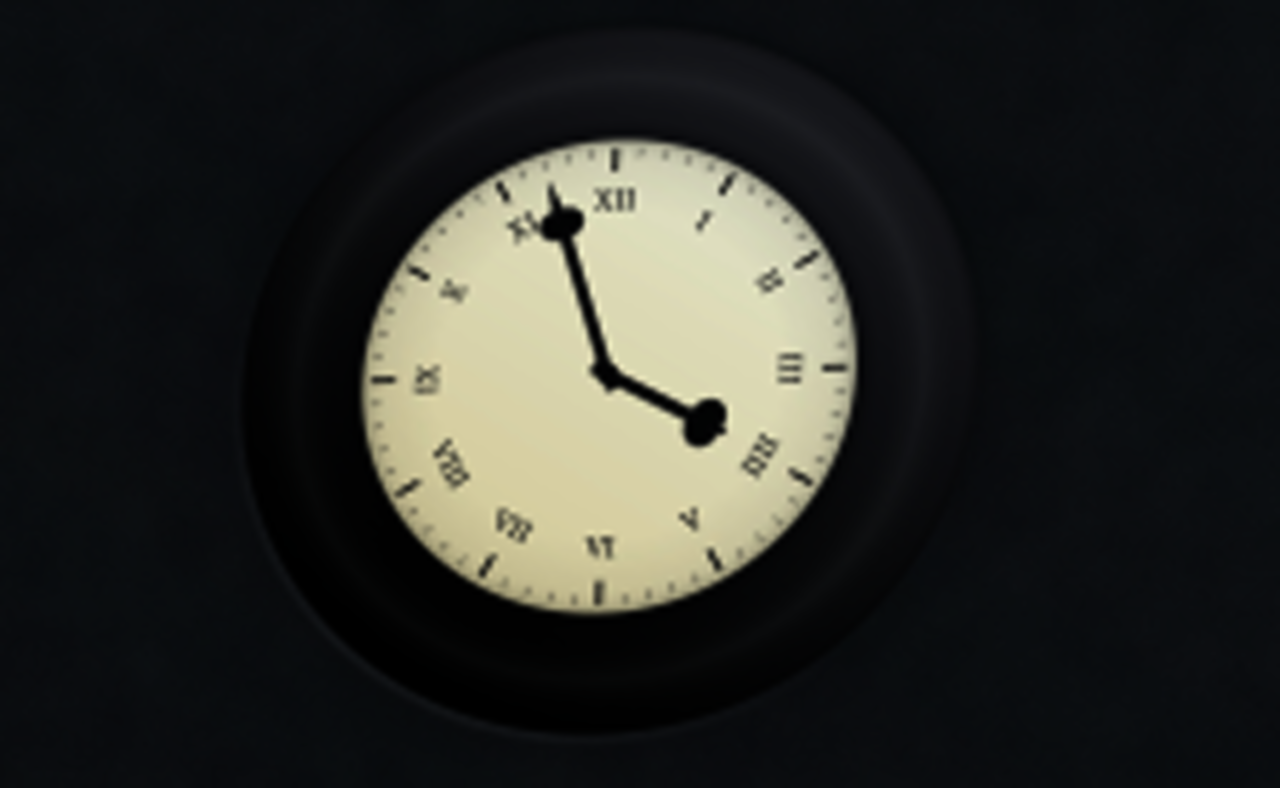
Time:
3:57
